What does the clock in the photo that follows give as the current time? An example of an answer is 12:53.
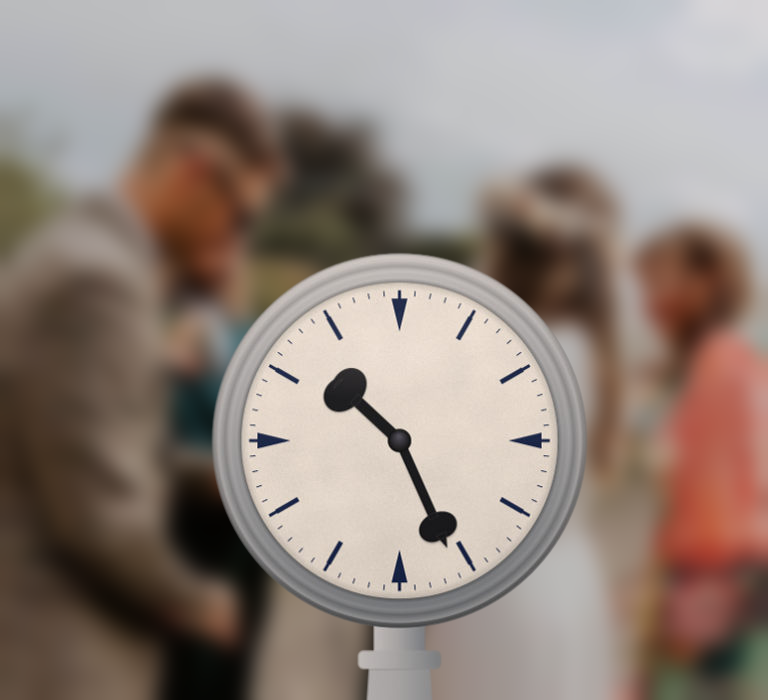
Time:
10:26
